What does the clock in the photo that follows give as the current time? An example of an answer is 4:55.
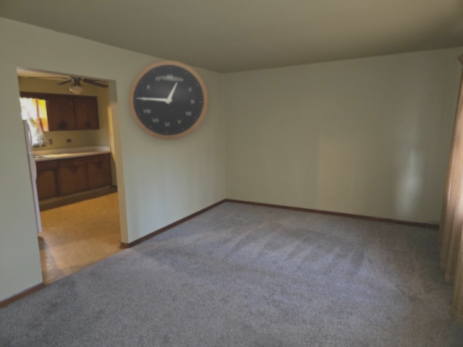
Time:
12:45
